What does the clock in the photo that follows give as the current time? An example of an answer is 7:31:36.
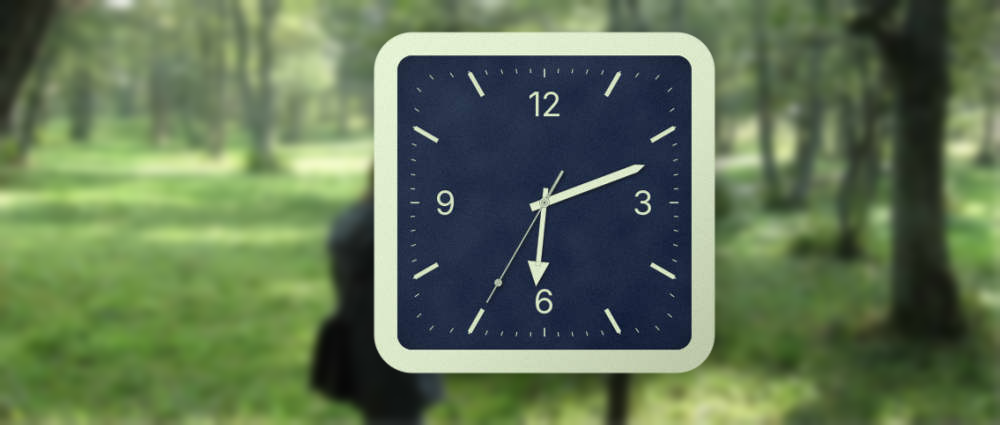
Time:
6:11:35
